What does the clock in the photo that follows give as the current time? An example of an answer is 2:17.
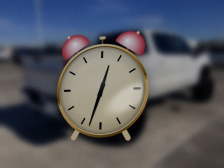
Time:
12:33
